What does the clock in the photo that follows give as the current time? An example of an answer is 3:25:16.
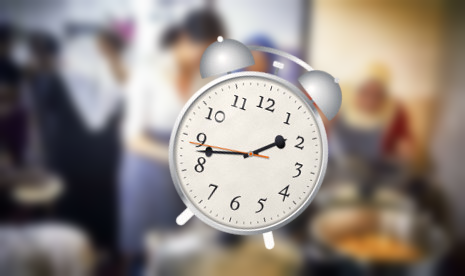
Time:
1:42:44
